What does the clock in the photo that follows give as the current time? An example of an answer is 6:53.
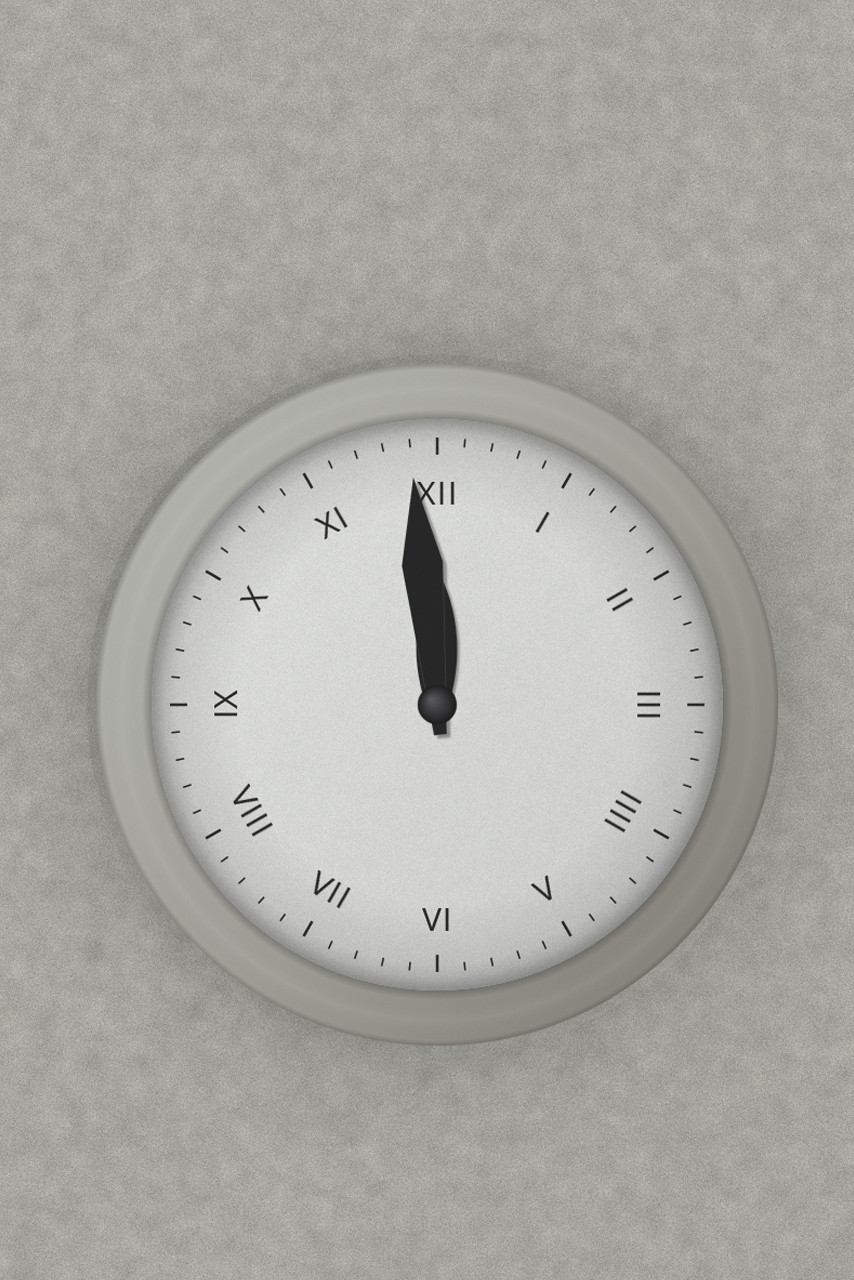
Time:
11:59
